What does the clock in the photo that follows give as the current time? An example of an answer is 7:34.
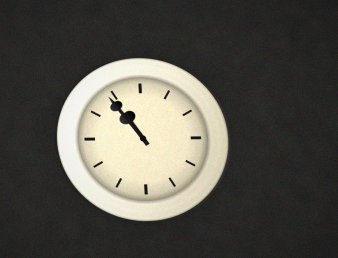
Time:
10:54
